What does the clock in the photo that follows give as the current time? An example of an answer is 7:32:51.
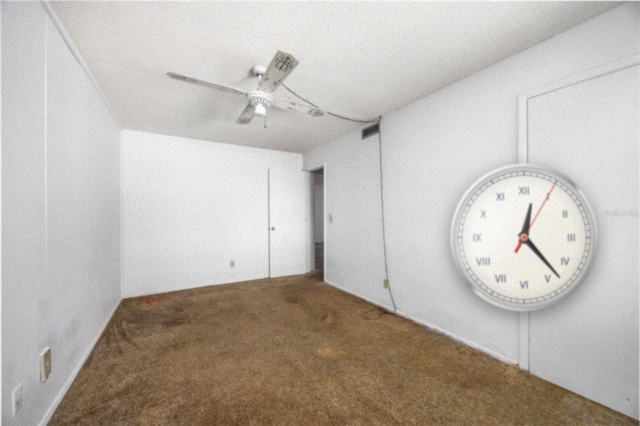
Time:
12:23:05
